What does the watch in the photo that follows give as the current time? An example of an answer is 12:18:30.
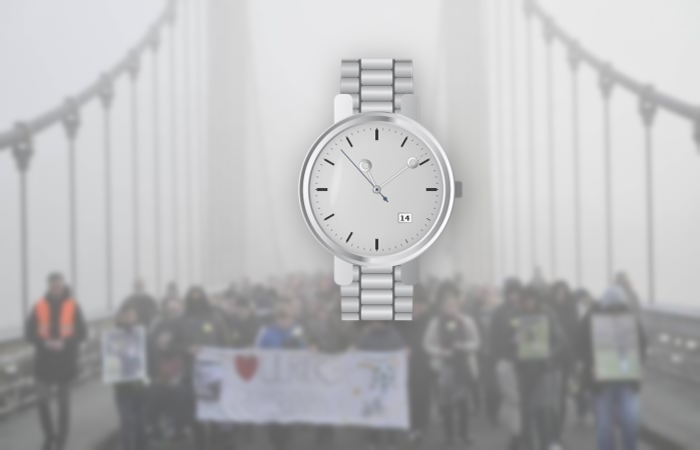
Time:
11:08:53
